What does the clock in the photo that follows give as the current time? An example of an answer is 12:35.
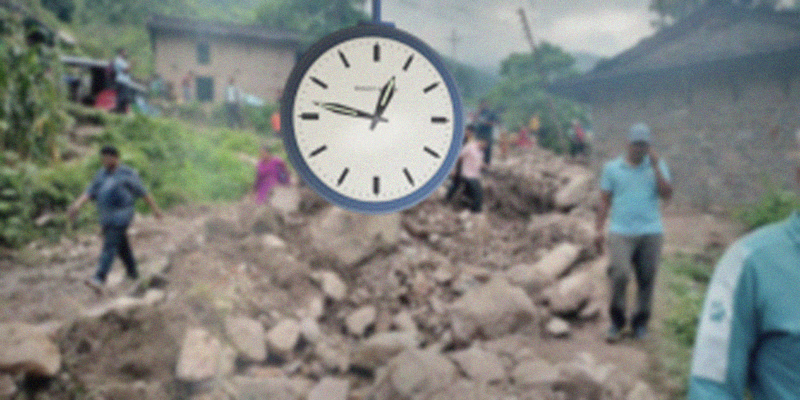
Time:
12:47
